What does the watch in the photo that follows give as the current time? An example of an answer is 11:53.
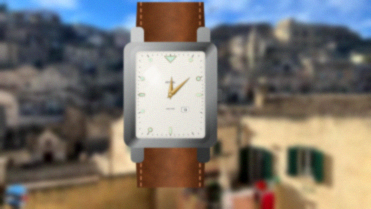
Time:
12:08
